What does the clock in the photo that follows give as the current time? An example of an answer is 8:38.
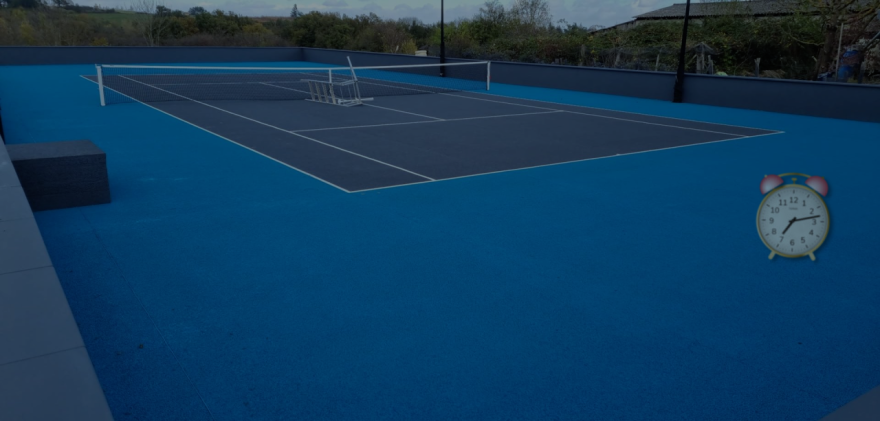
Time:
7:13
